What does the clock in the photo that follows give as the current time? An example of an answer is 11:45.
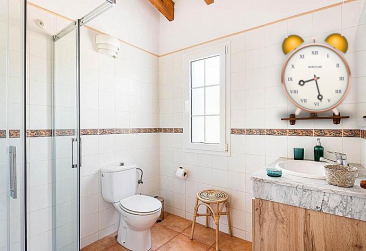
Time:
8:28
